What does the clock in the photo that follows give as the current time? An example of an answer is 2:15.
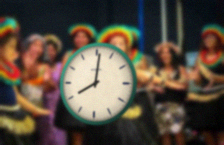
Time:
8:01
